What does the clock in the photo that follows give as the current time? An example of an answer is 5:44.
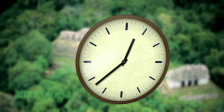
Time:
12:38
